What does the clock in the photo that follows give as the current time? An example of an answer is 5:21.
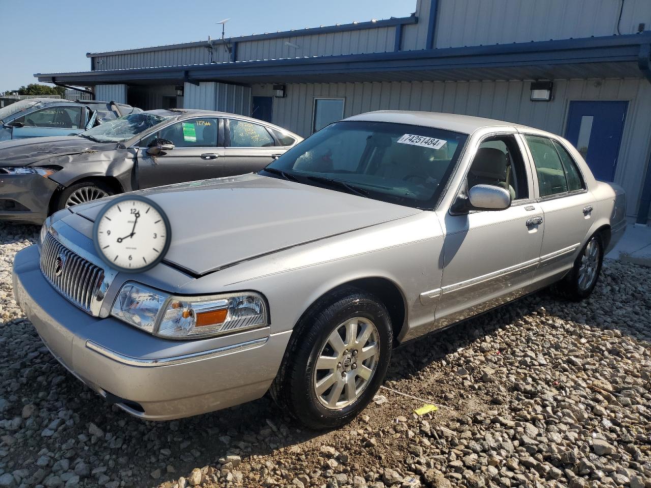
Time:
8:02
